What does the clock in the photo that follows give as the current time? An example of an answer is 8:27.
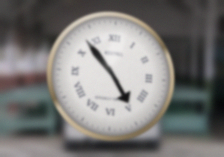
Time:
4:53
